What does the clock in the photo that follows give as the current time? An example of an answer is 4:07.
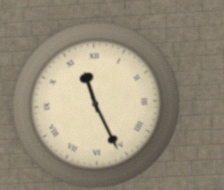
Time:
11:26
